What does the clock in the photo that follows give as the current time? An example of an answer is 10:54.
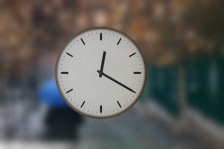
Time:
12:20
